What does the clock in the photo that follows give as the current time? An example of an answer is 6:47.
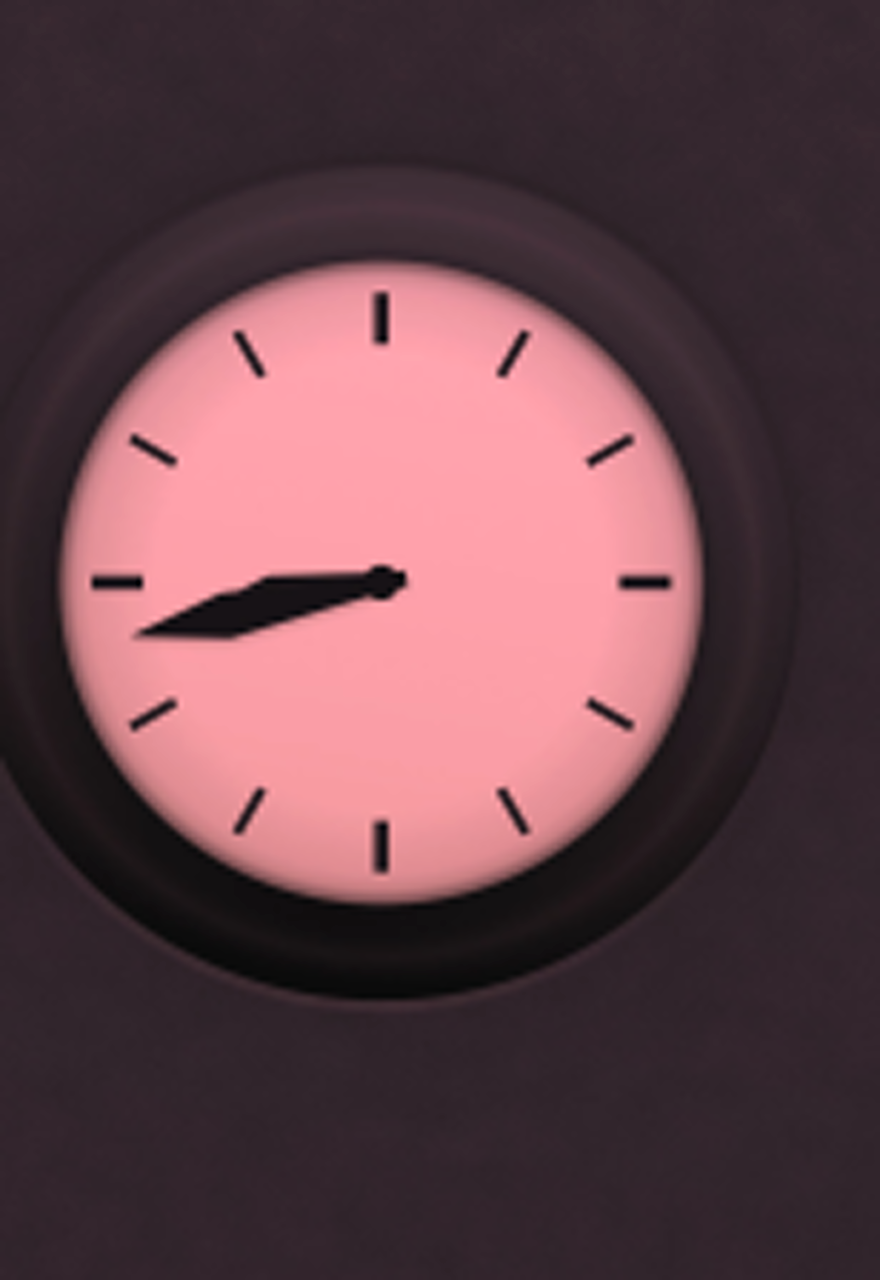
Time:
8:43
